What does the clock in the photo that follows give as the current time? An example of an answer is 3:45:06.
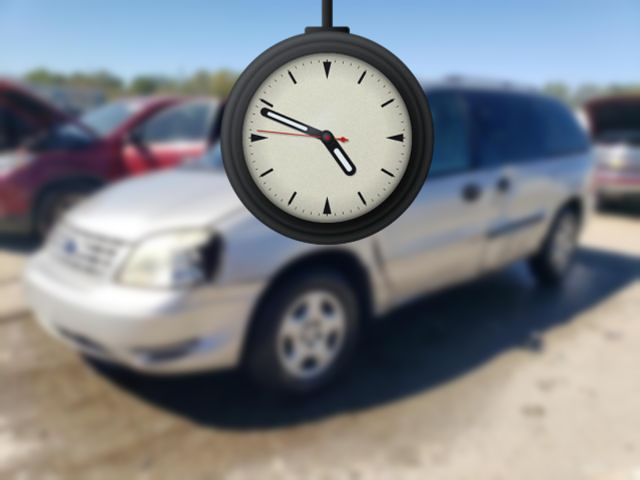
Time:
4:48:46
